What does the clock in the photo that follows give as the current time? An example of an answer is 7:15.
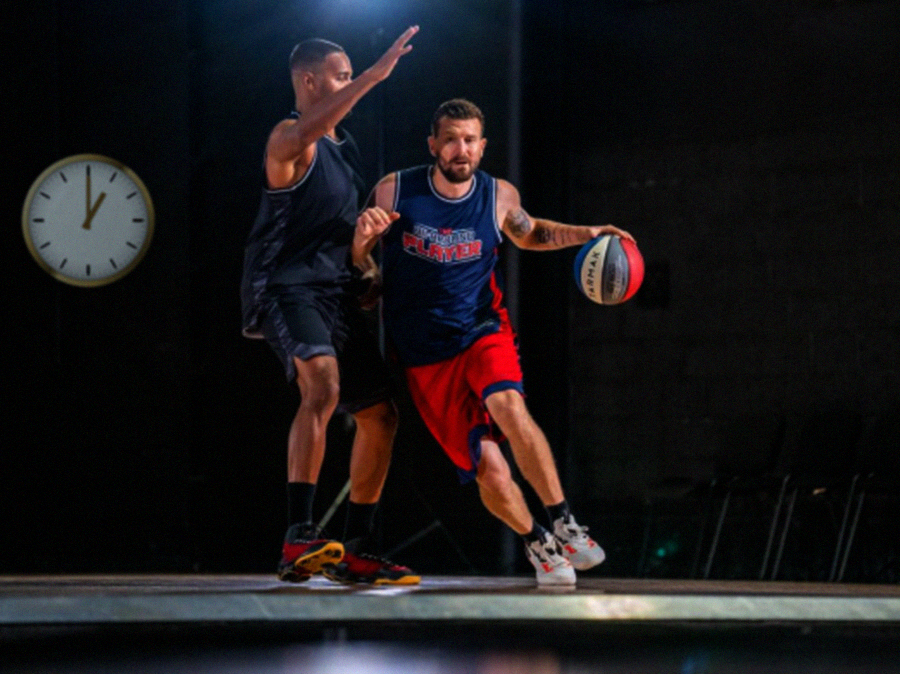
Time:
1:00
